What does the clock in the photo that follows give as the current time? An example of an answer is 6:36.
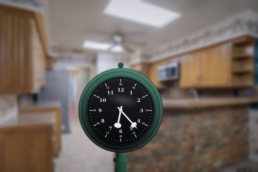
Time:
6:23
